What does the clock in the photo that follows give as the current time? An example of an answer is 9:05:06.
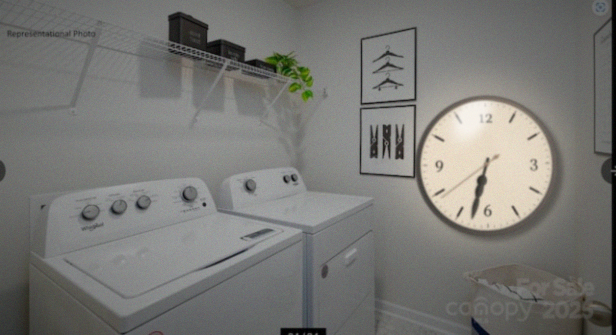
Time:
6:32:39
